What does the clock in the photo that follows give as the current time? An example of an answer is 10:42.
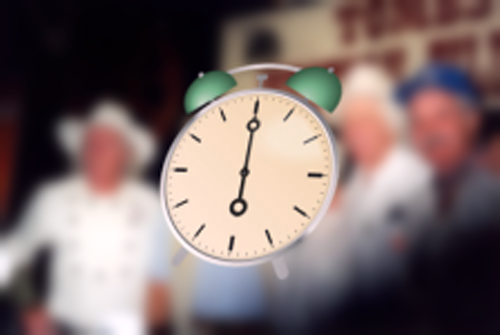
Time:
6:00
